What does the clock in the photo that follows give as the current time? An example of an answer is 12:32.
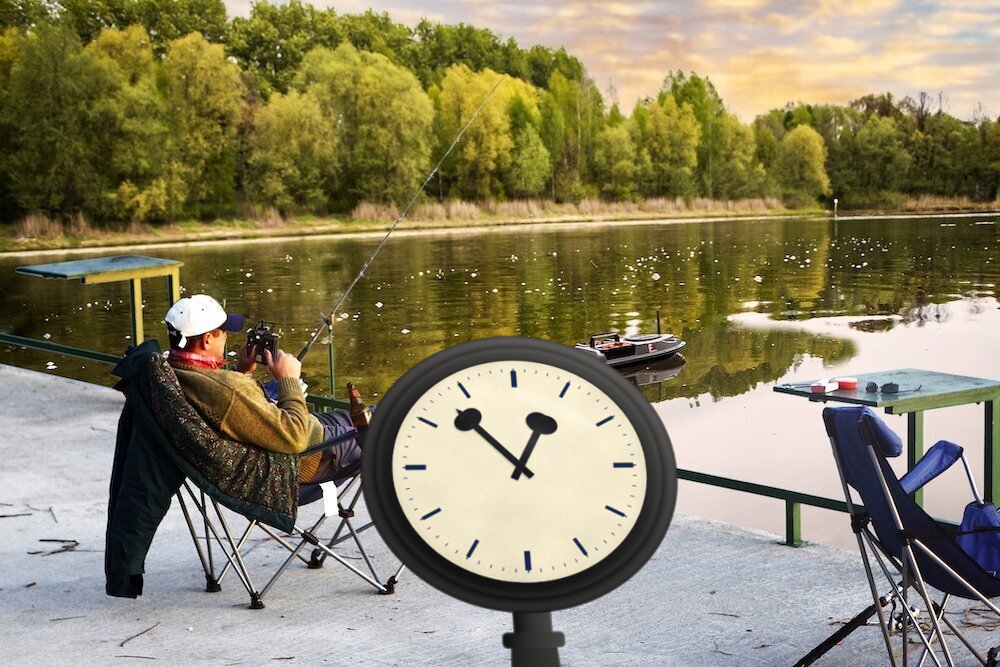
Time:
12:53
